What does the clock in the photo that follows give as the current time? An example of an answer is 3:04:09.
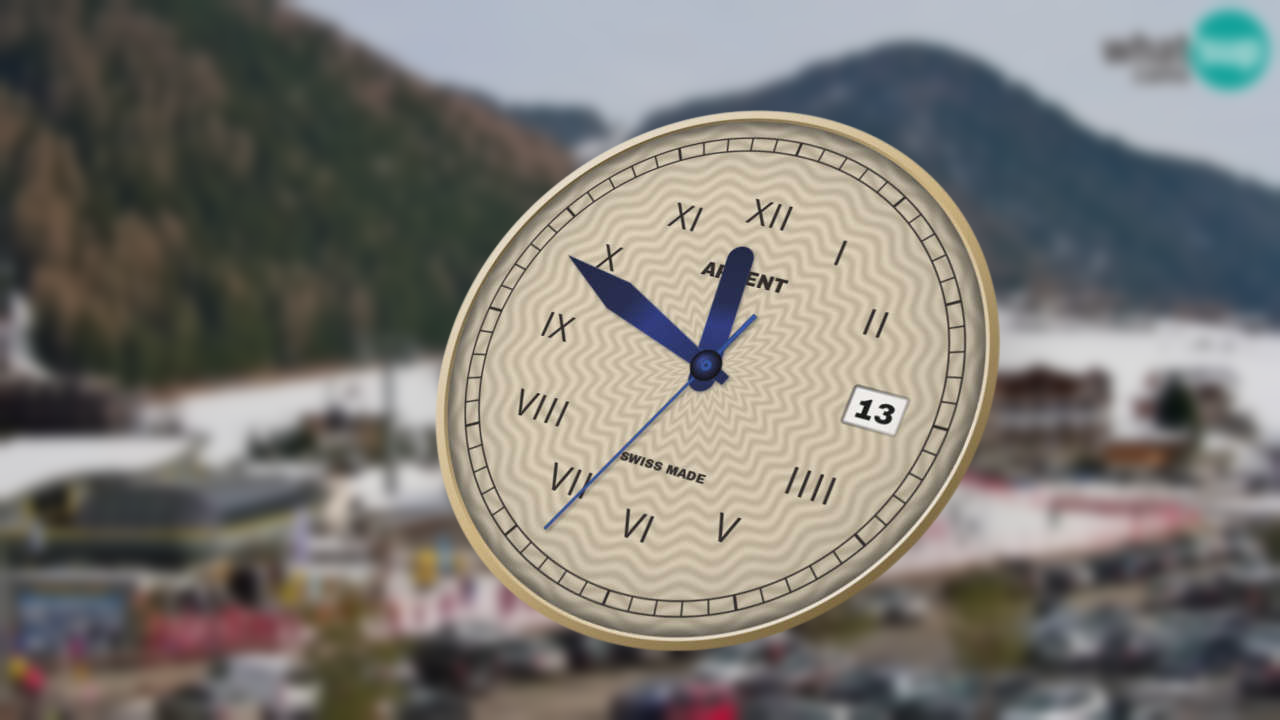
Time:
11:48:34
